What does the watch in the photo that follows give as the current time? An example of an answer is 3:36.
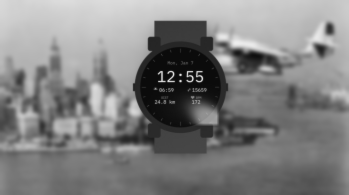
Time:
12:55
